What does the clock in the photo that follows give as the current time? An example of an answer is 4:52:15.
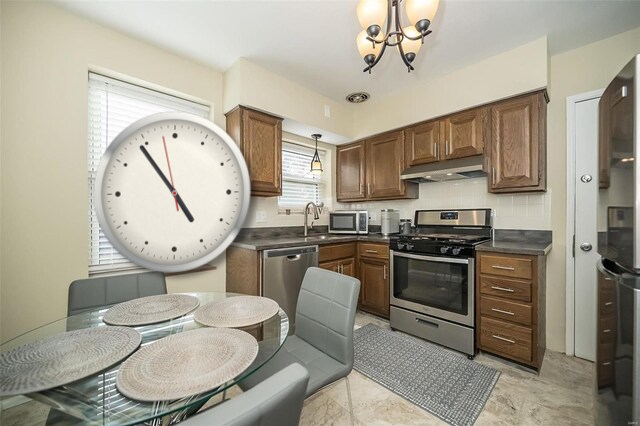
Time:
4:53:58
